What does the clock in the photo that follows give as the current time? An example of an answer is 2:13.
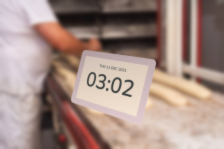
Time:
3:02
